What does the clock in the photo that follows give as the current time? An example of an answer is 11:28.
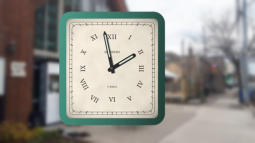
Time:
1:58
